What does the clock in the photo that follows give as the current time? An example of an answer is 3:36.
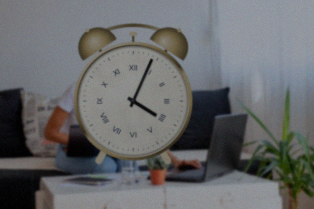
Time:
4:04
